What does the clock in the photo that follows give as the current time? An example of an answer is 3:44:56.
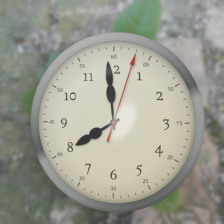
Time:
7:59:03
